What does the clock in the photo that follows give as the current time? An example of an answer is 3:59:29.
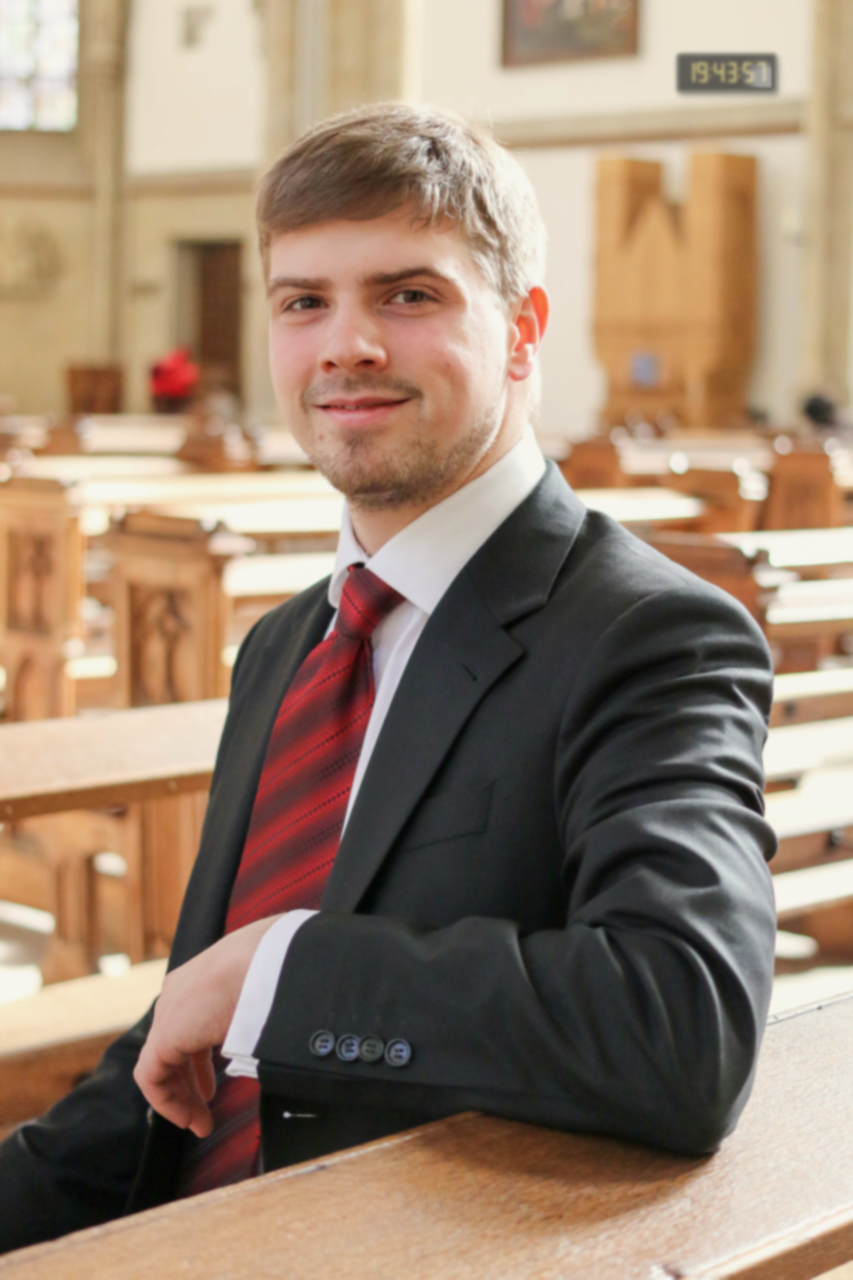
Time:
19:43:57
